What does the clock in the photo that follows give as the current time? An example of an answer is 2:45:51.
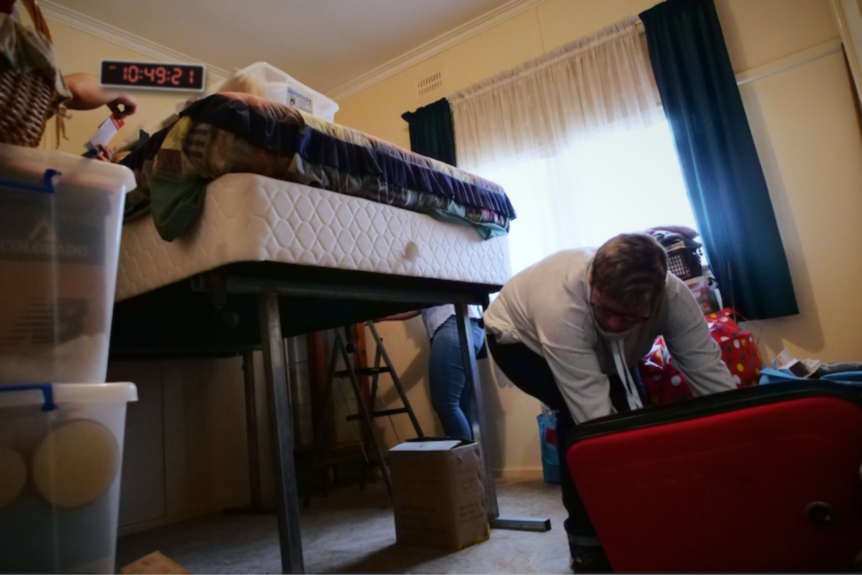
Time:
10:49:21
